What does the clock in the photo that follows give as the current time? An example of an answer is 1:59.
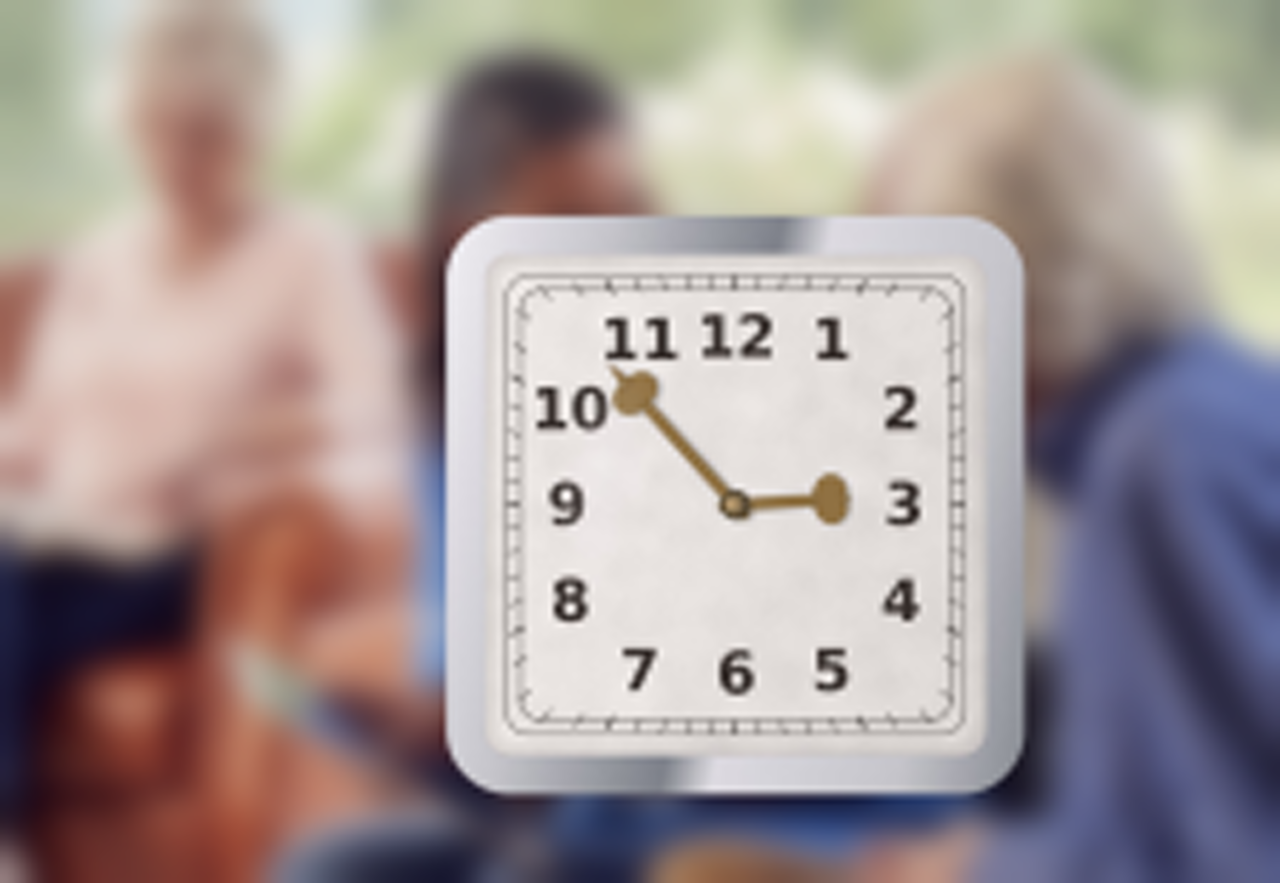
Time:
2:53
